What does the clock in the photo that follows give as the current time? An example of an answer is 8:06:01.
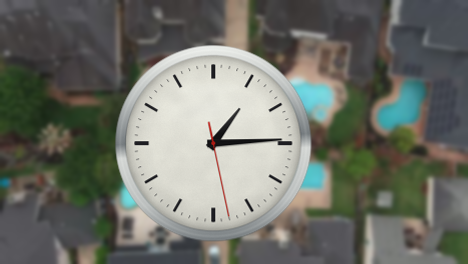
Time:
1:14:28
